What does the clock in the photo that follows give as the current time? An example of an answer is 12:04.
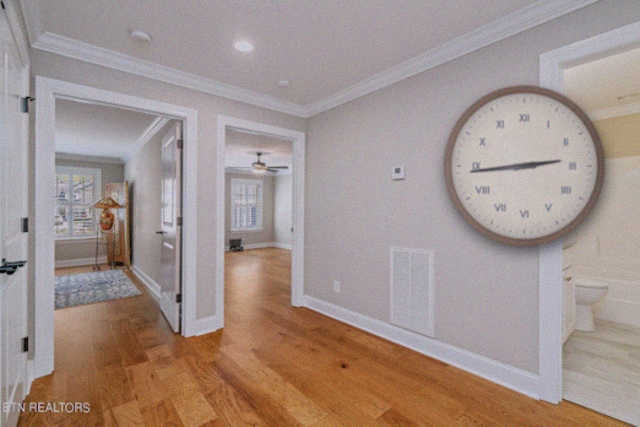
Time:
2:44
